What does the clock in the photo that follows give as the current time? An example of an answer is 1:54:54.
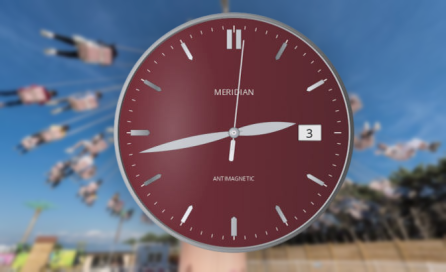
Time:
2:43:01
